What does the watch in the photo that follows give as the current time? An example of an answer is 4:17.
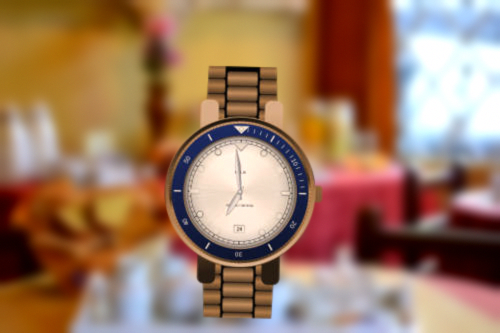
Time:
6:59
